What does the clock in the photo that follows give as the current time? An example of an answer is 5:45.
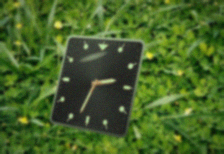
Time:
2:33
